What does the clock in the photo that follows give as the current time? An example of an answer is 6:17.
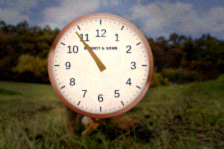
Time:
10:54
